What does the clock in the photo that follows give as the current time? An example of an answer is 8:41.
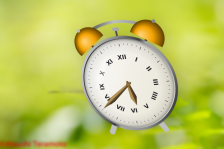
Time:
5:39
